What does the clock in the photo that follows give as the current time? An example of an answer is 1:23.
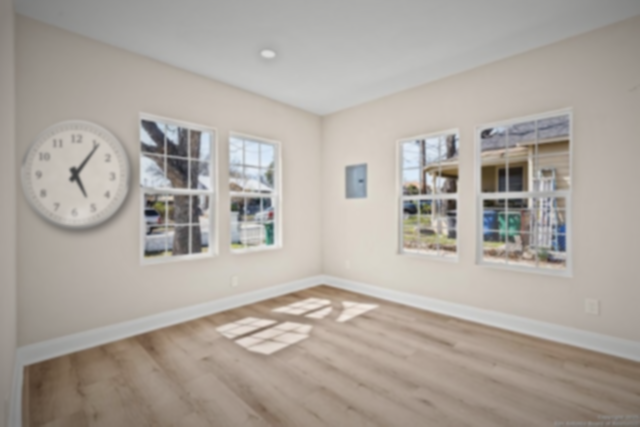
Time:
5:06
